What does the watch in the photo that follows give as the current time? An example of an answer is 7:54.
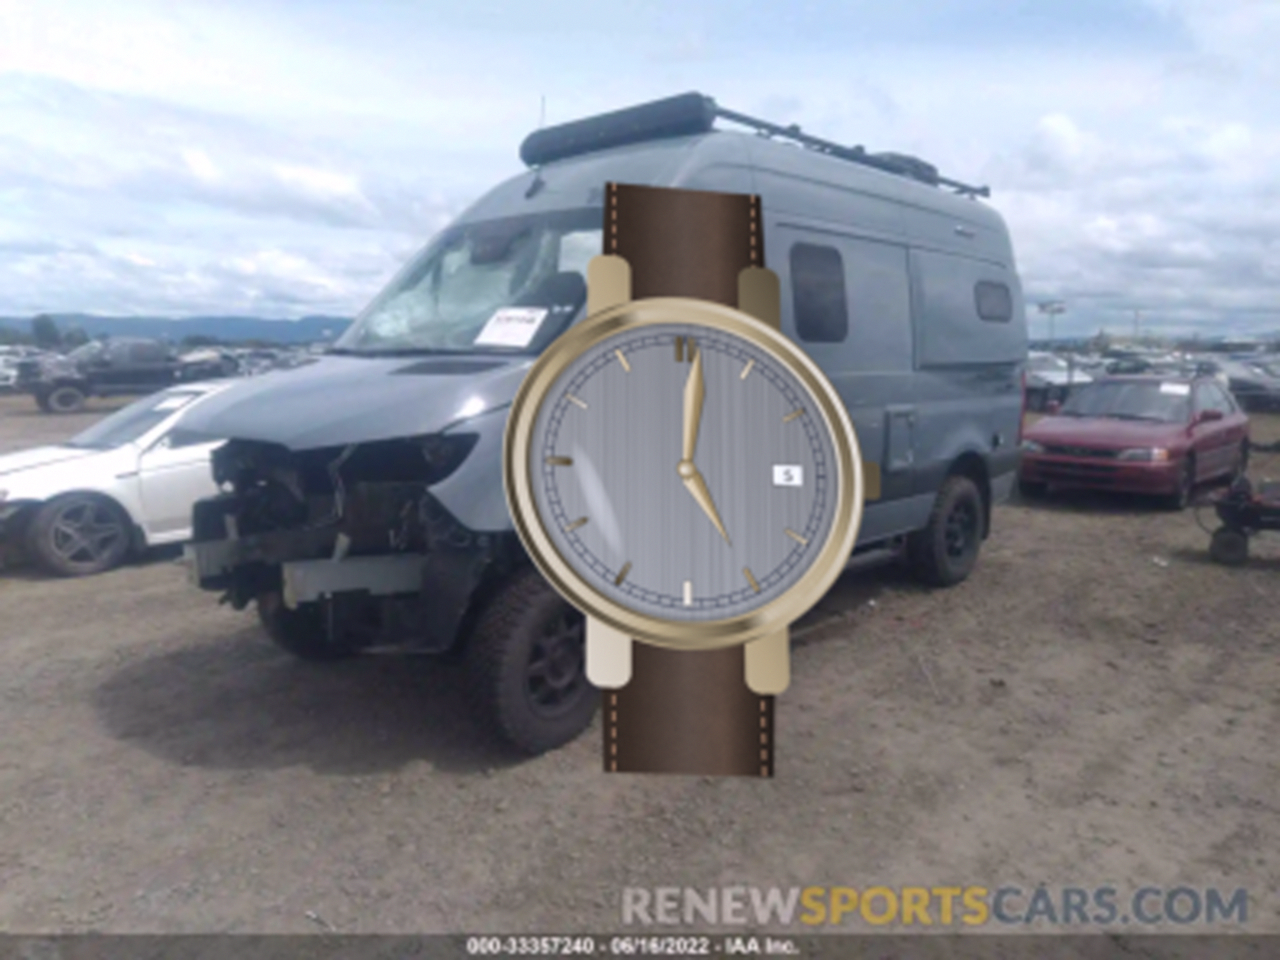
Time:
5:01
